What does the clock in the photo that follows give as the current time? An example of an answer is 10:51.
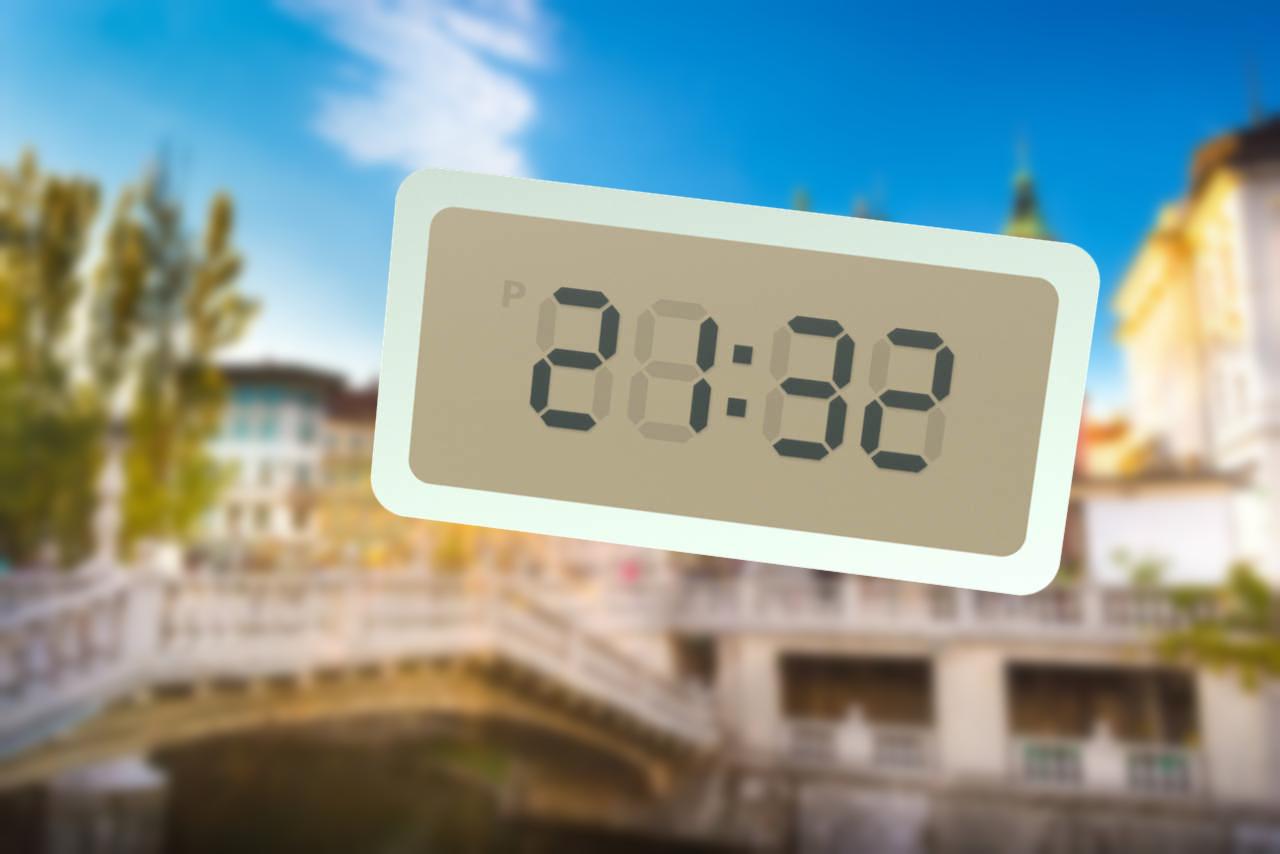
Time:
21:32
